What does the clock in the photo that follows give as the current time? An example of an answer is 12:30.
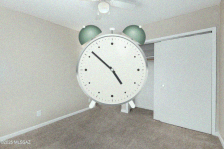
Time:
4:52
